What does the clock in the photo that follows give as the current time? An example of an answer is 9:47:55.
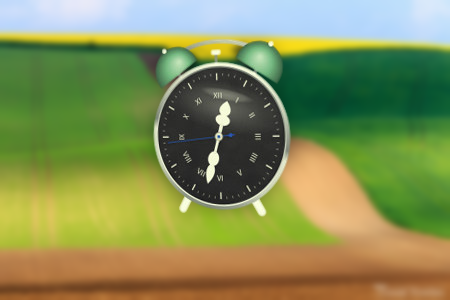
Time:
12:32:44
